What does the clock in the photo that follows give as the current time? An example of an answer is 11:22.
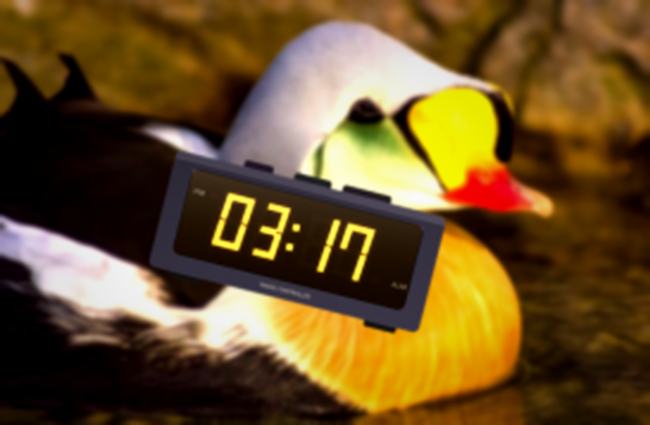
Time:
3:17
